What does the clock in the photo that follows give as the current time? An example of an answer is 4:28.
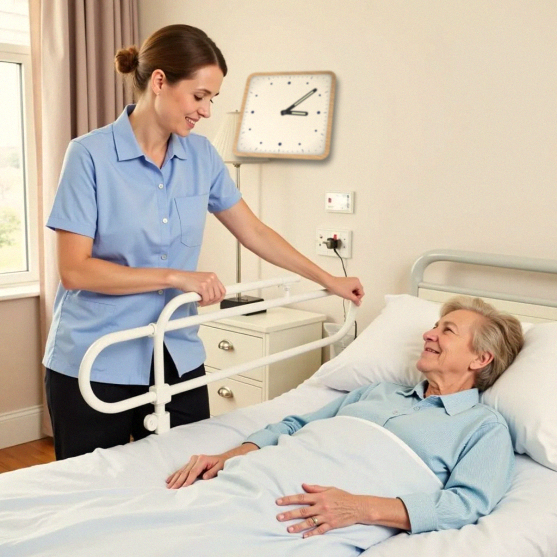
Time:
3:08
